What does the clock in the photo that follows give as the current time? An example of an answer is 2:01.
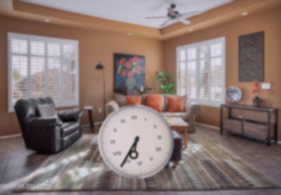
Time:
6:36
